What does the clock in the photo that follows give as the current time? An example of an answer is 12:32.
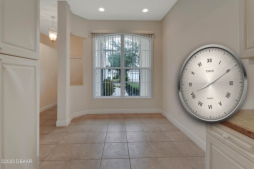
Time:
8:10
